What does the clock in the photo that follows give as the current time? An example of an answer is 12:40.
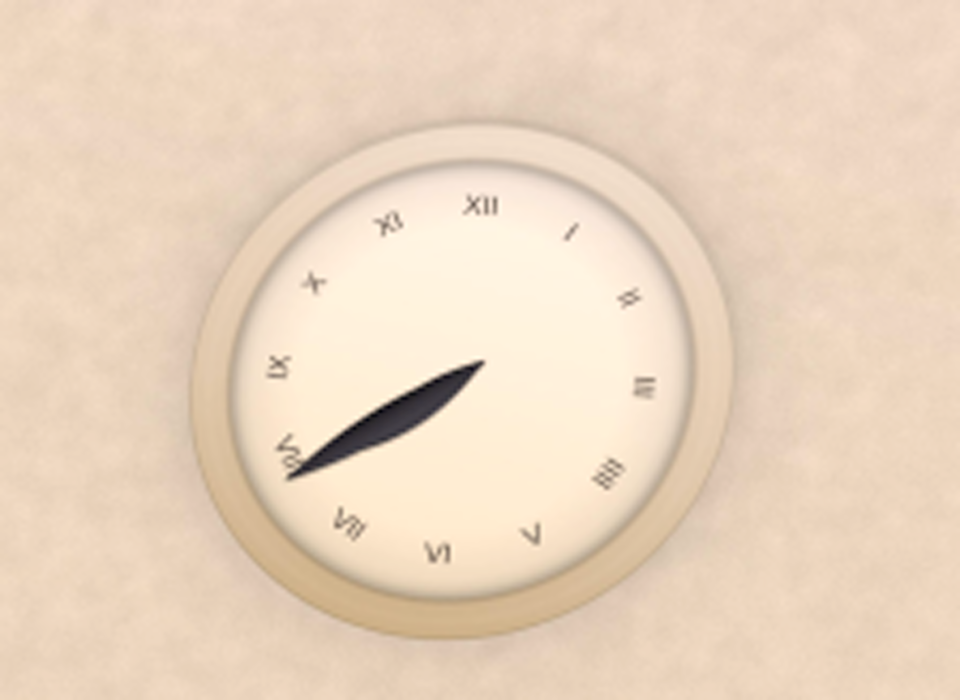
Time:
7:39
